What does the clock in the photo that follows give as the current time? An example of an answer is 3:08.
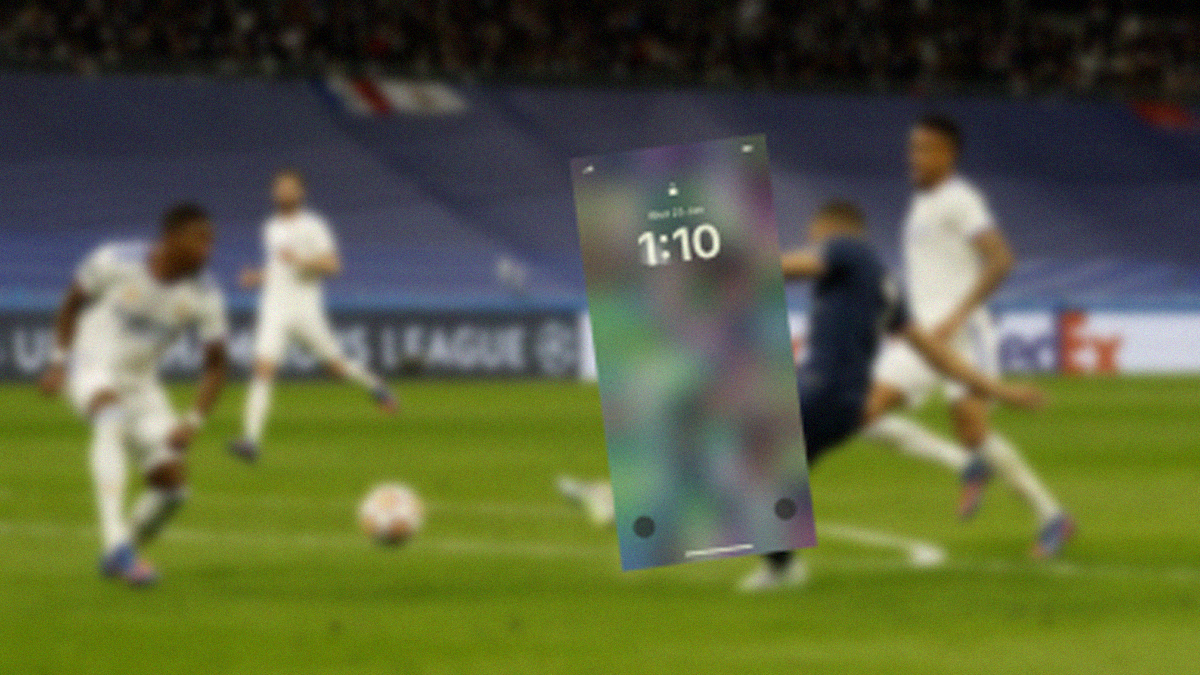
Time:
1:10
